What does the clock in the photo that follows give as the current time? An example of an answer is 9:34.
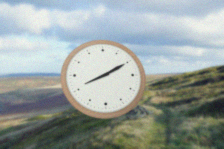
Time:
8:10
